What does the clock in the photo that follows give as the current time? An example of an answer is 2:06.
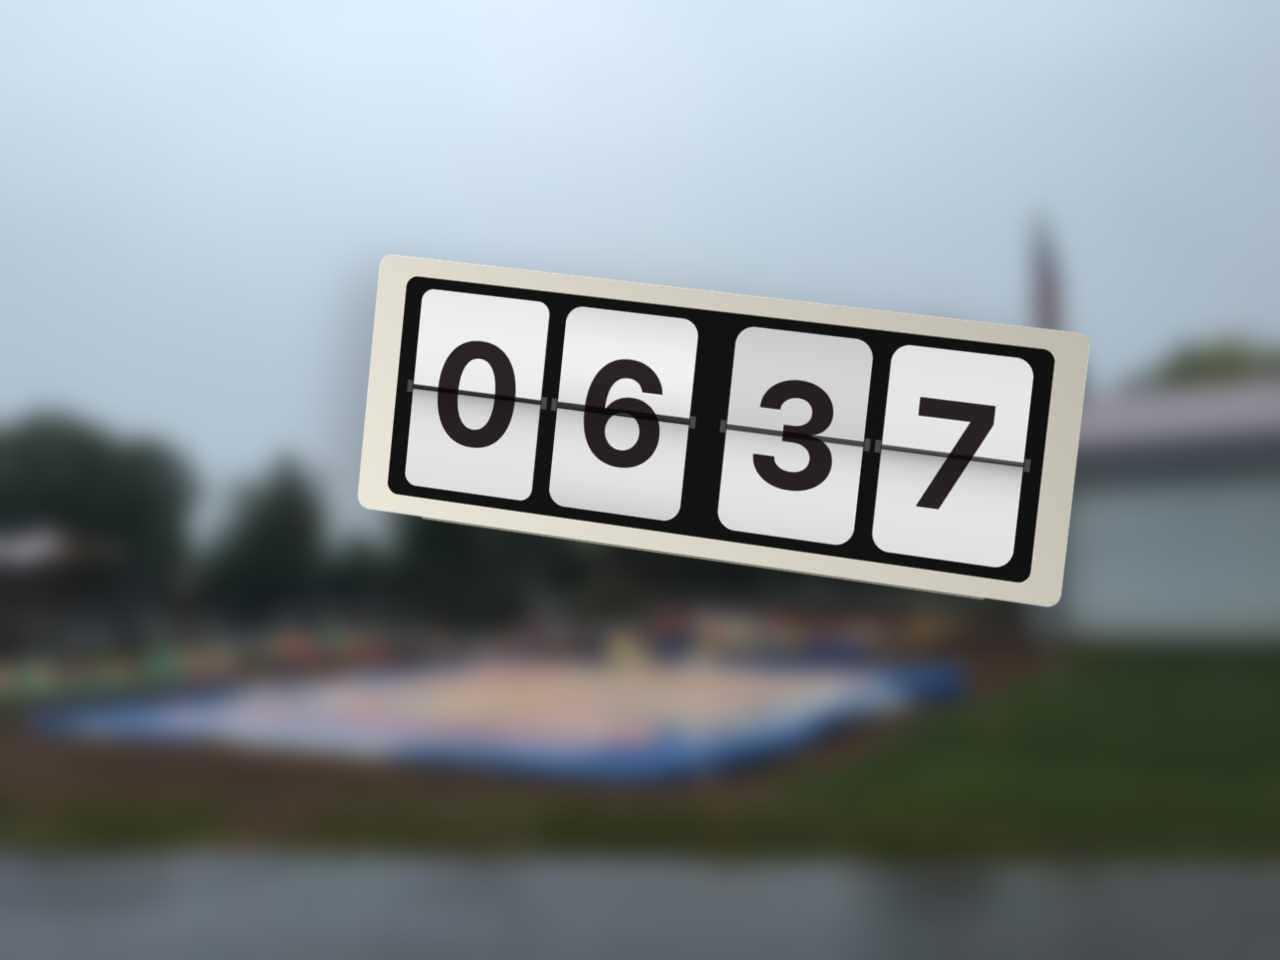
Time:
6:37
